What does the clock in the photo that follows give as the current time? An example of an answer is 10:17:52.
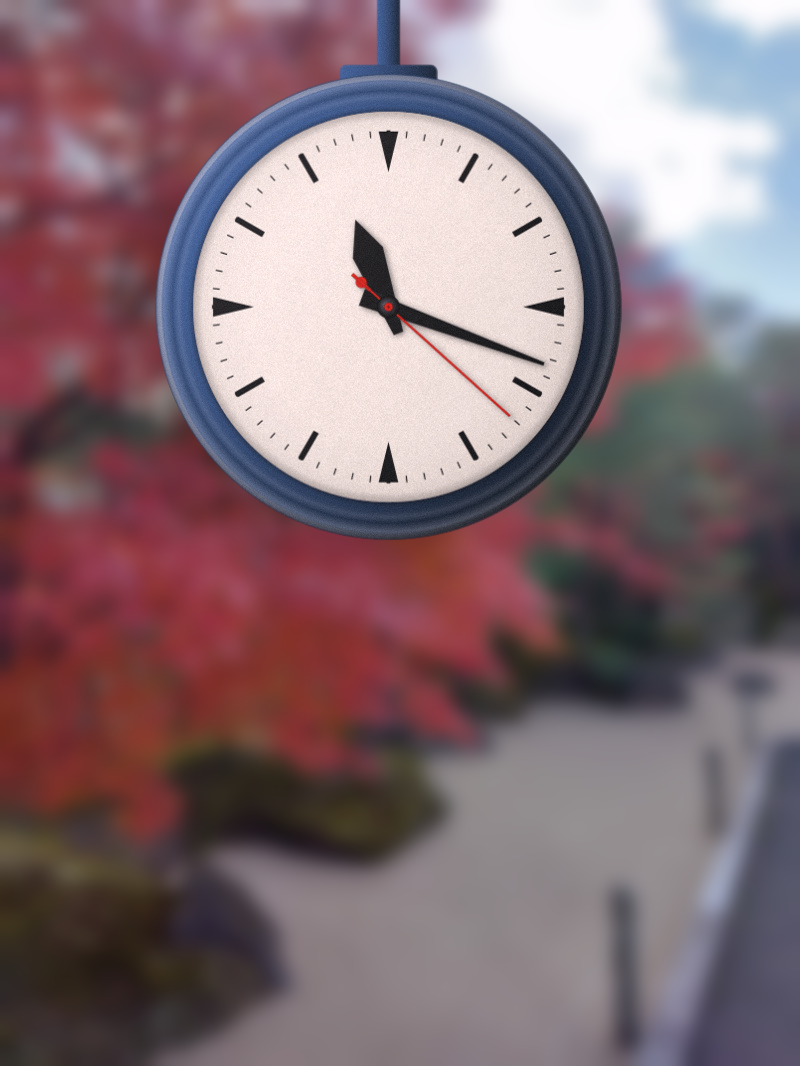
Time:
11:18:22
